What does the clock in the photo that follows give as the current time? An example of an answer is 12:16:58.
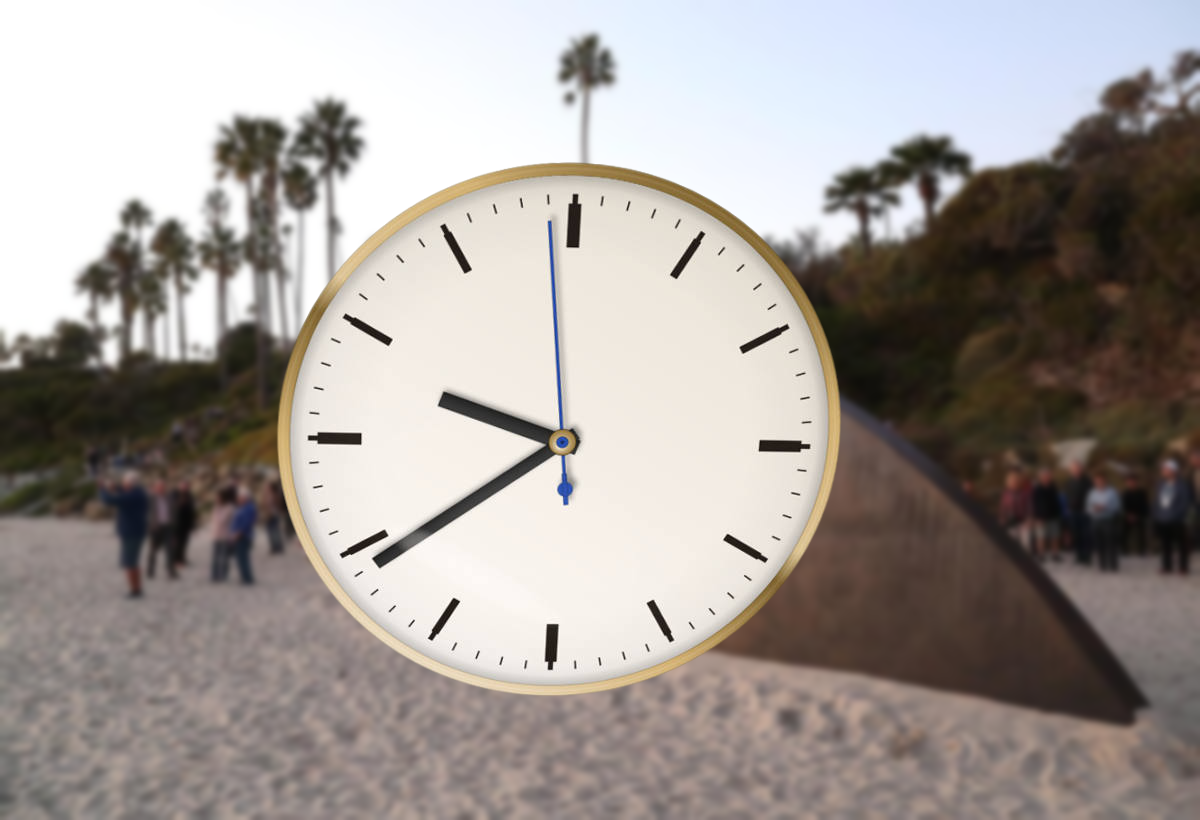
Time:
9:38:59
